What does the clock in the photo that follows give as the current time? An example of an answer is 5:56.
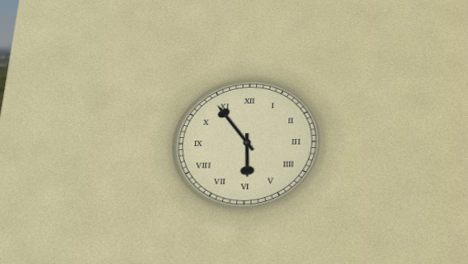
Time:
5:54
